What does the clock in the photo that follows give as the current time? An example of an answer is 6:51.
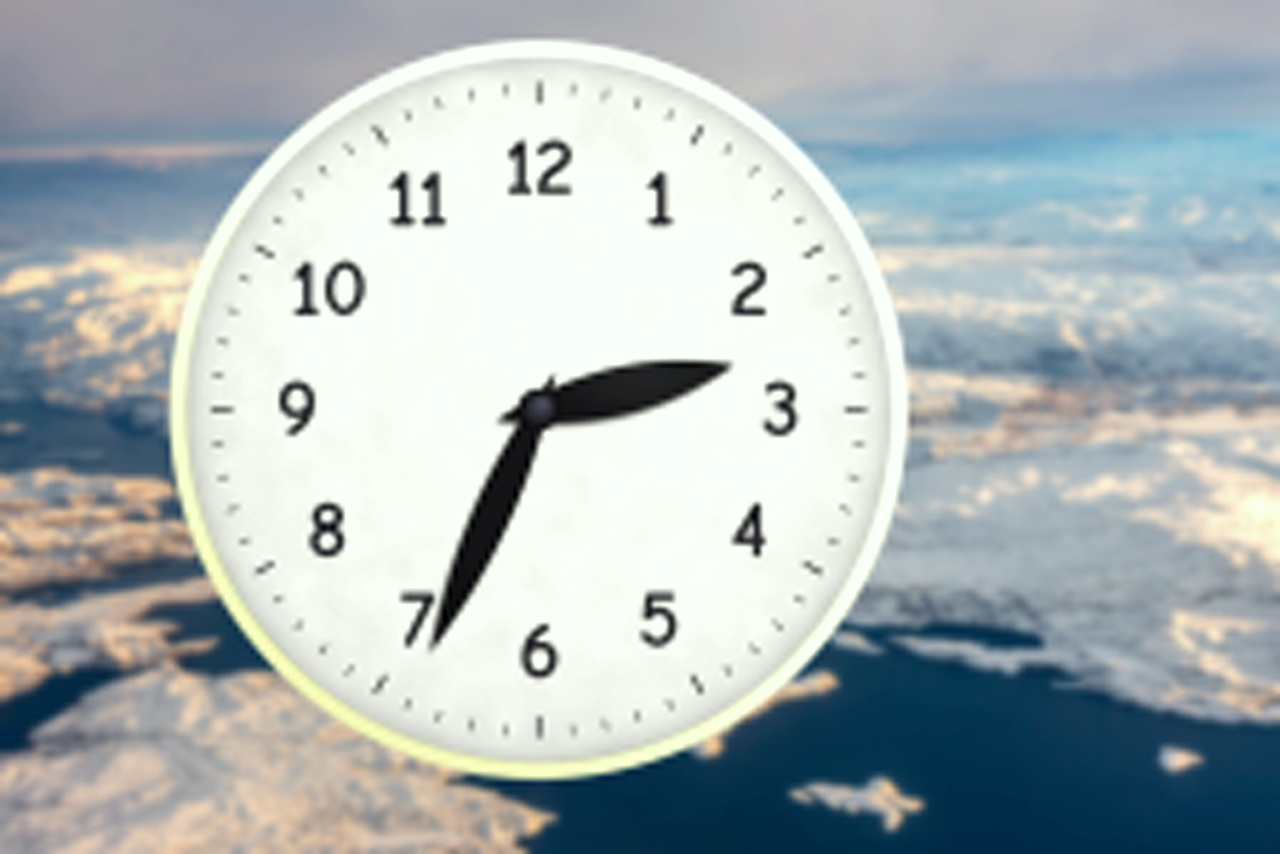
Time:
2:34
